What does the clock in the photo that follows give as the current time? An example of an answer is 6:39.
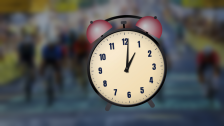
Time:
1:01
